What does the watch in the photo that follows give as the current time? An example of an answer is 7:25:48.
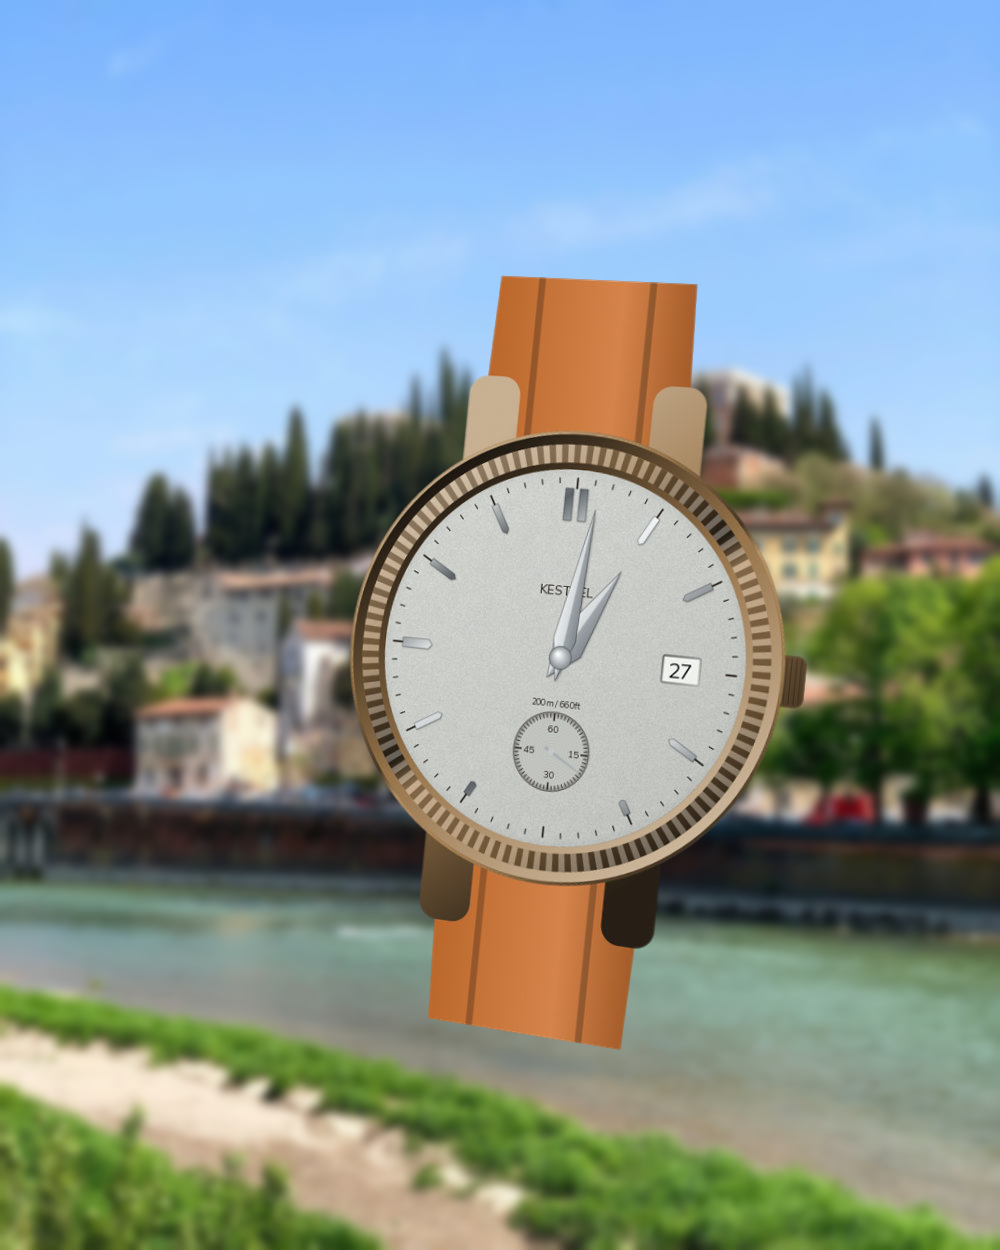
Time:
1:01:20
